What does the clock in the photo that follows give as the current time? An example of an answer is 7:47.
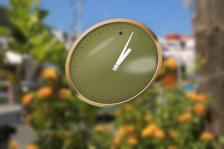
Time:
1:03
